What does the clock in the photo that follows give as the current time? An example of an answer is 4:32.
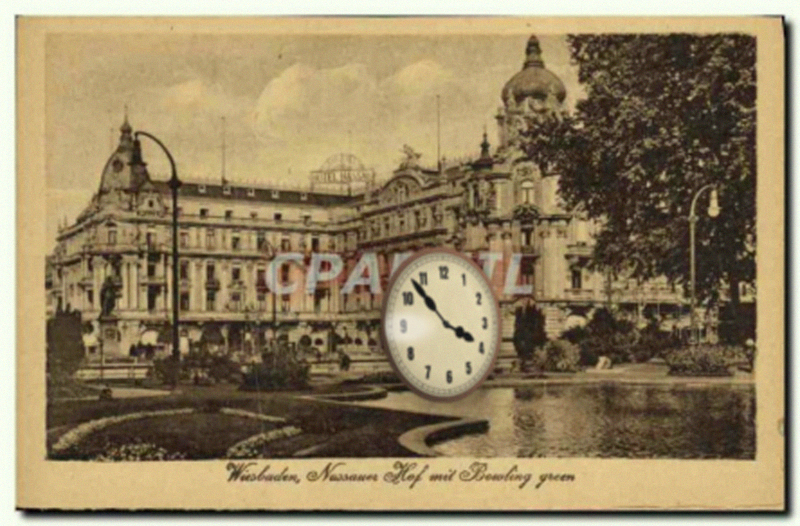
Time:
3:53
